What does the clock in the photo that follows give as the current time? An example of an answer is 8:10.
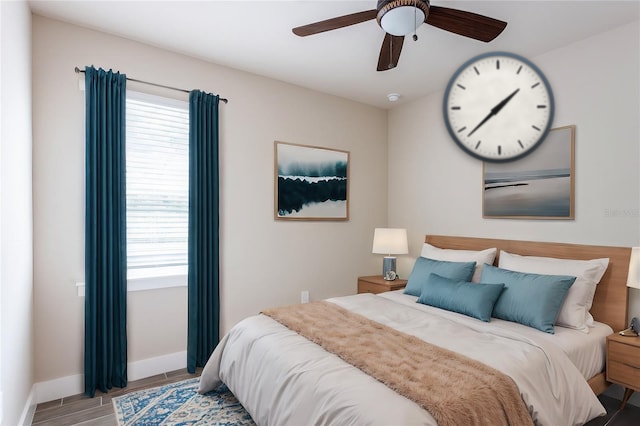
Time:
1:38
